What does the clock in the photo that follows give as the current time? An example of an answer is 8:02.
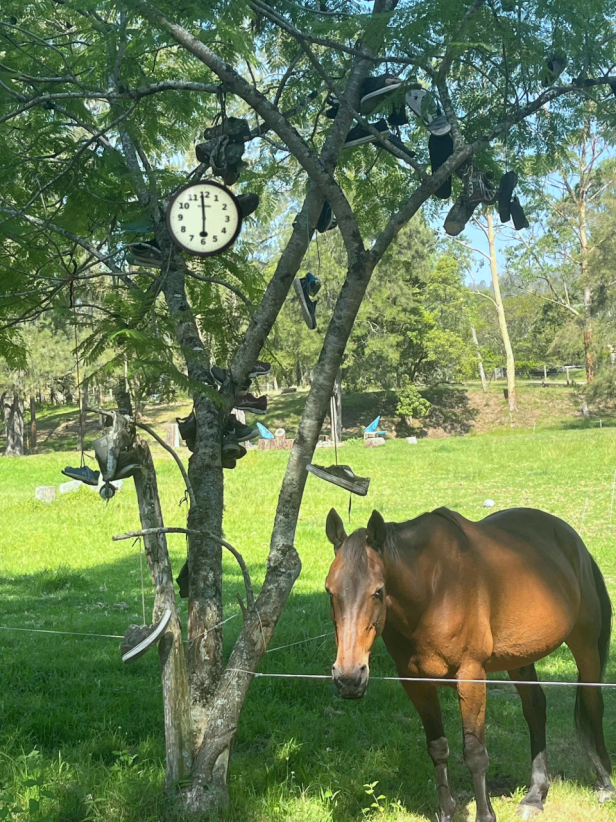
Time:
5:59
